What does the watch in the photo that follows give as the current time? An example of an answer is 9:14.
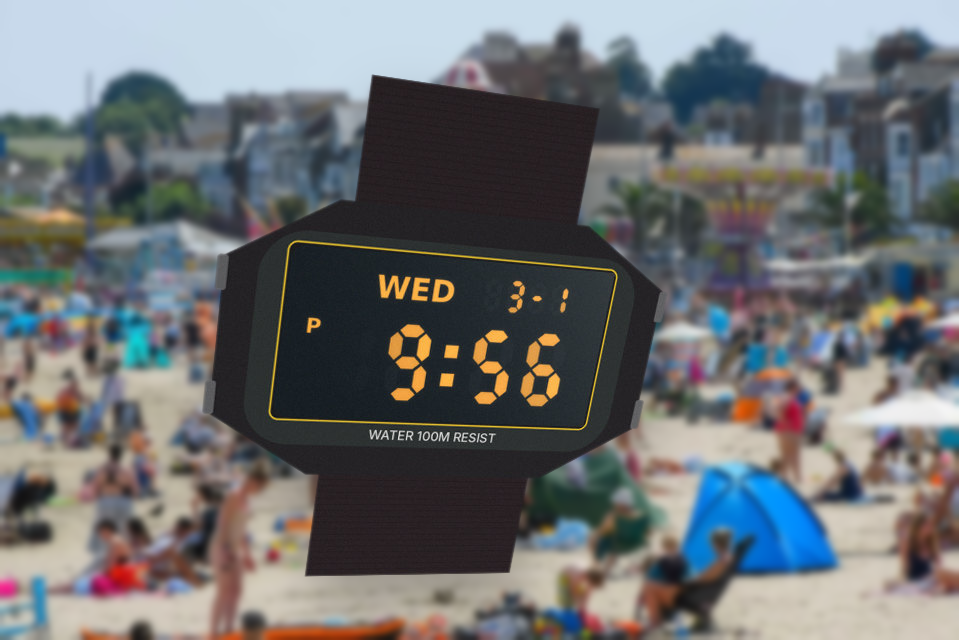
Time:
9:56
